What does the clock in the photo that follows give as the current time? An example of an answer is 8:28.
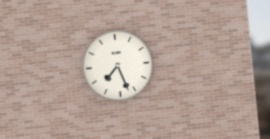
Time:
7:27
